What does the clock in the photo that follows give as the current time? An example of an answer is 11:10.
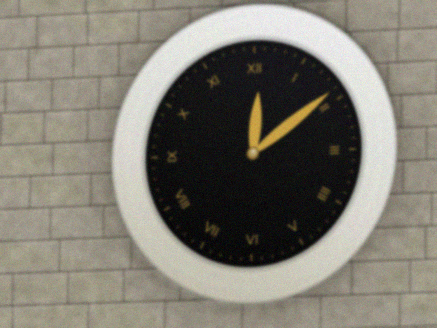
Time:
12:09
